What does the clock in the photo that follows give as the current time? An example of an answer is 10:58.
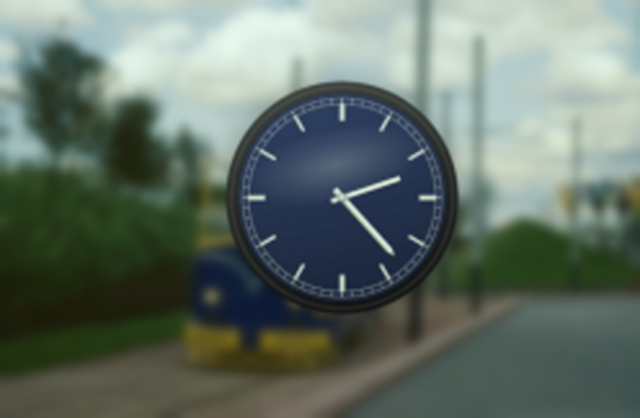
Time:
2:23
